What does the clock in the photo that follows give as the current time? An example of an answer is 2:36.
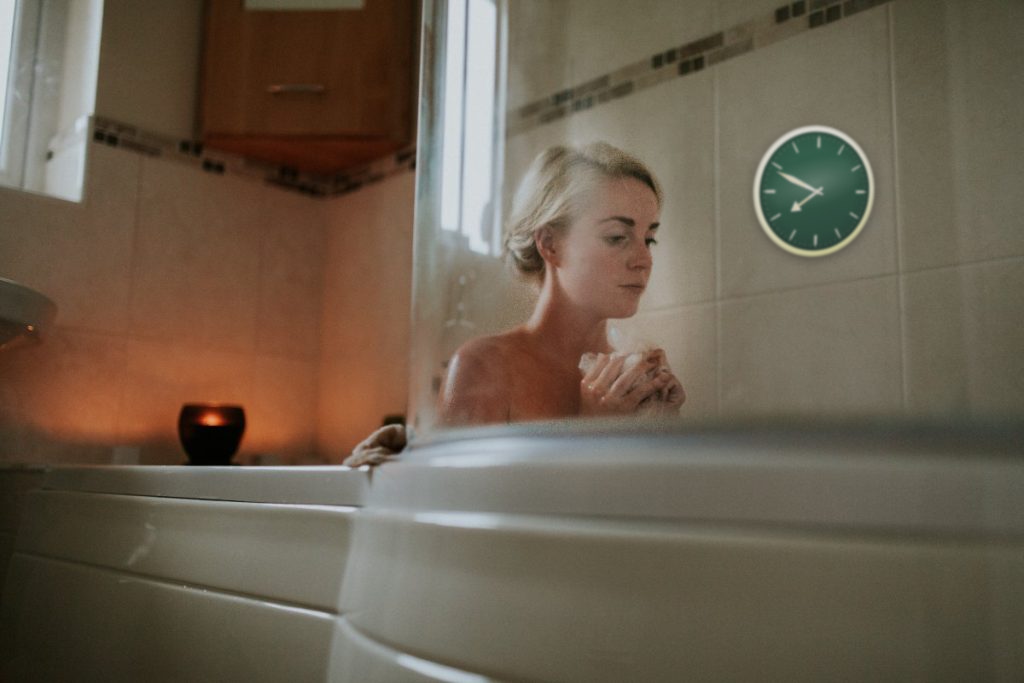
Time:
7:49
